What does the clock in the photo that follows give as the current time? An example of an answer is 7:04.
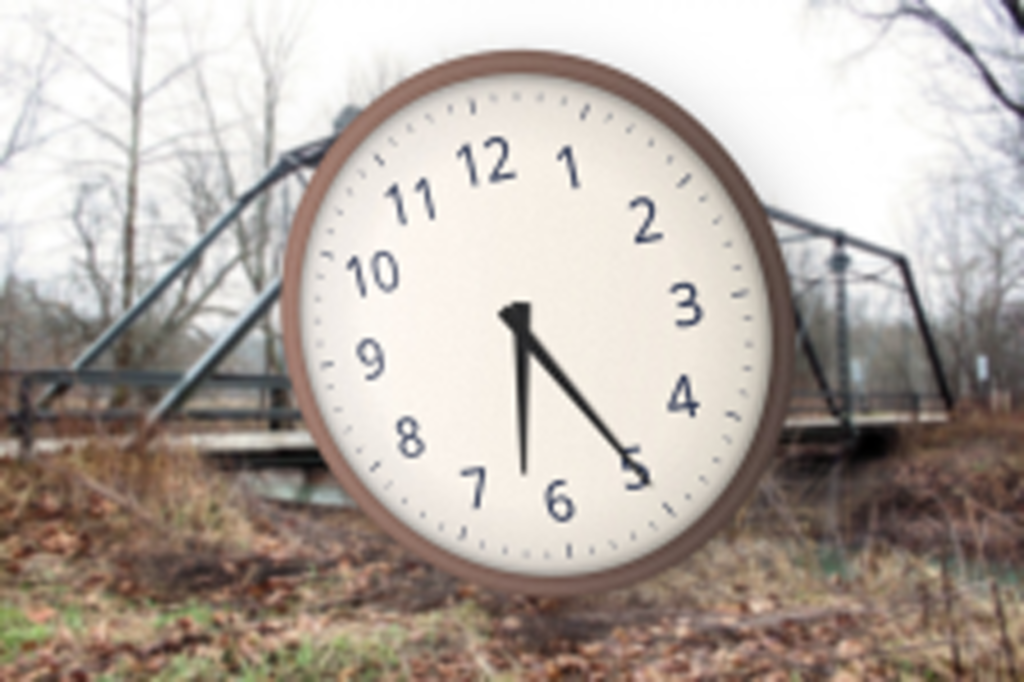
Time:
6:25
